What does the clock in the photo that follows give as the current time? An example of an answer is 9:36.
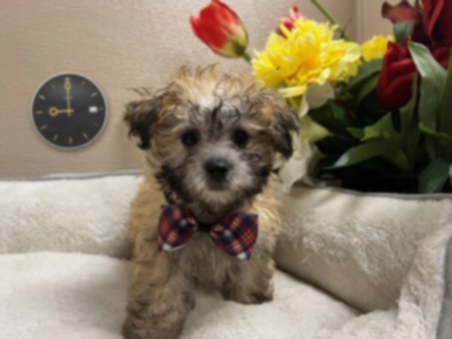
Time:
9:00
